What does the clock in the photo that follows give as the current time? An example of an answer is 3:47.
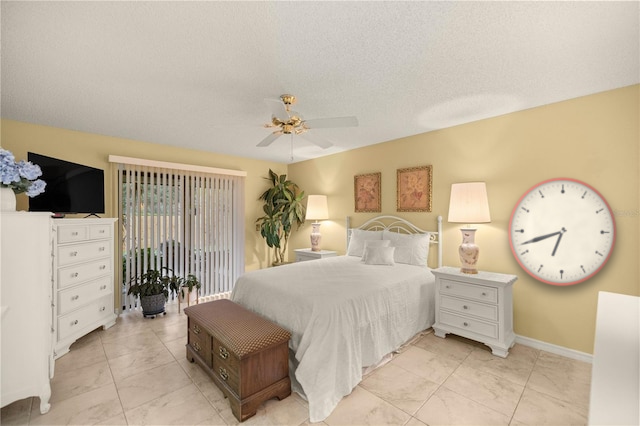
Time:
6:42
